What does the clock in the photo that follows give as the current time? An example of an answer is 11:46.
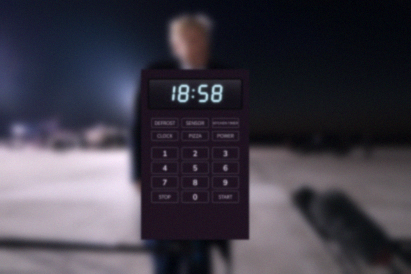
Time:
18:58
